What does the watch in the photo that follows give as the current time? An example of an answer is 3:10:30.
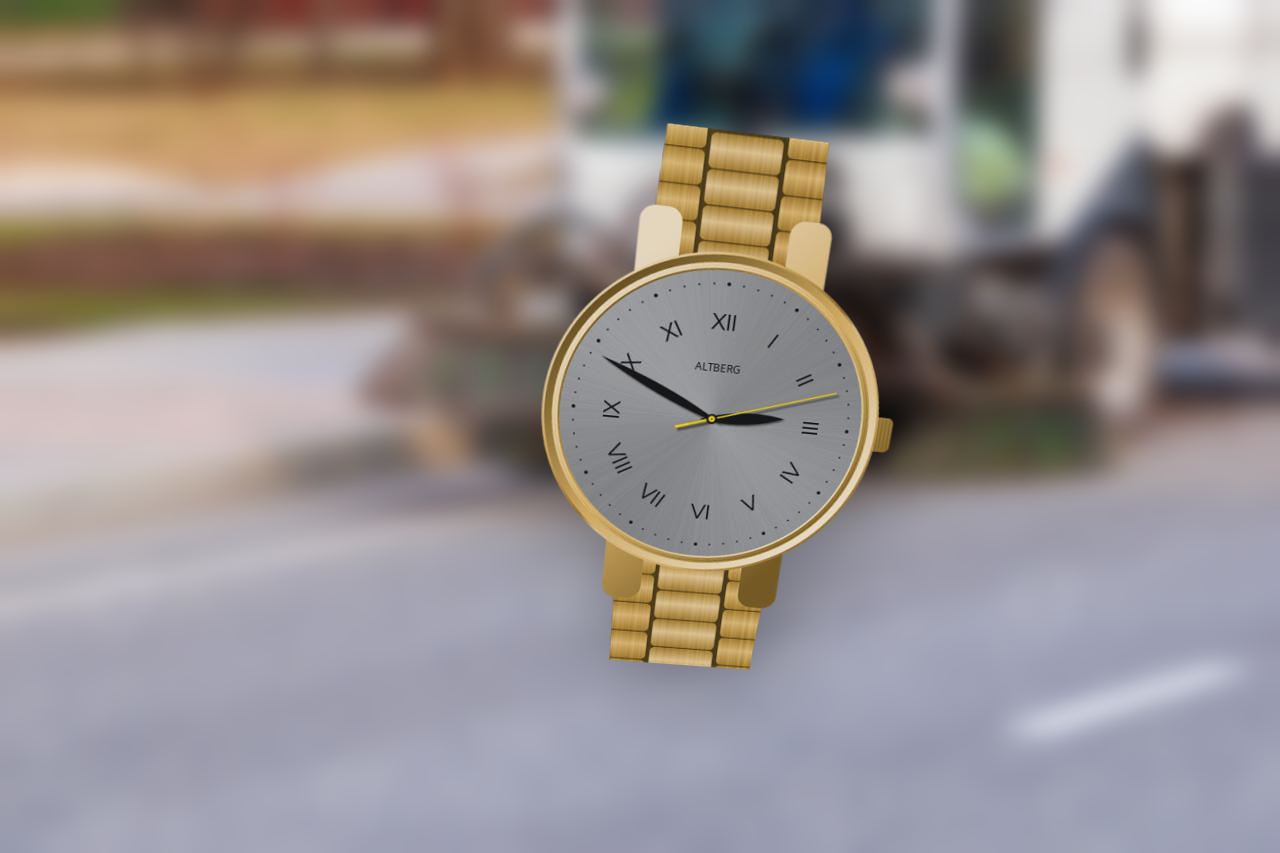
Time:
2:49:12
